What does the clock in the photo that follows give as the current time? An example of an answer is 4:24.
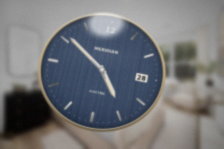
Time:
4:51
